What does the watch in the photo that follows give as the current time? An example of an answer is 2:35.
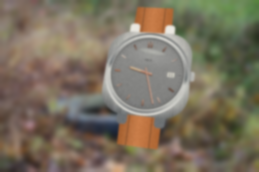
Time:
9:27
